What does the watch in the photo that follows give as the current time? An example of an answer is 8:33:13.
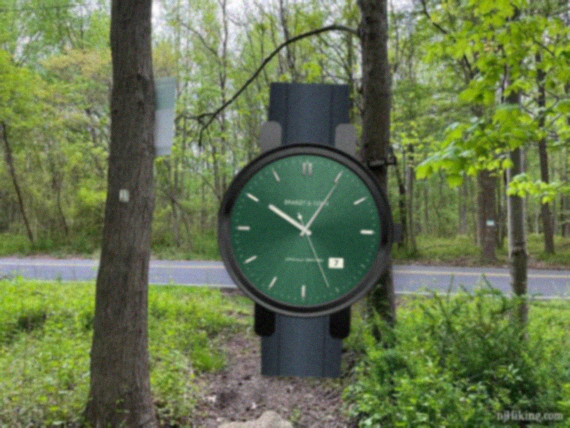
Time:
10:05:26
